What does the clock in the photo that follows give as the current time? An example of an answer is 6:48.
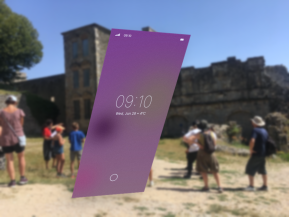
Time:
9:10
